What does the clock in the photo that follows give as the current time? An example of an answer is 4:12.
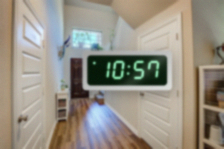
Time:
10:57
